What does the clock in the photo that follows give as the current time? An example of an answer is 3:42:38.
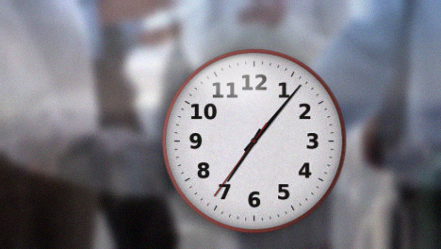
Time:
7:06:36
